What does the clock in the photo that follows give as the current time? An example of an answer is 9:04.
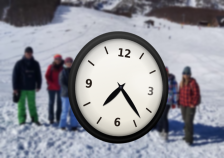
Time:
7:23
